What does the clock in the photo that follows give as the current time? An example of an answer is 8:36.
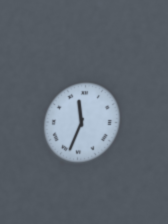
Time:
11:33
